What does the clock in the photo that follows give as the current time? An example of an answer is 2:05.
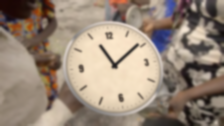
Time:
11:09
